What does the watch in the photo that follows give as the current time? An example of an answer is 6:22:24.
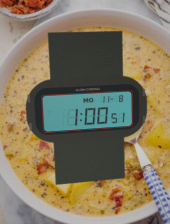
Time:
1:00:51
